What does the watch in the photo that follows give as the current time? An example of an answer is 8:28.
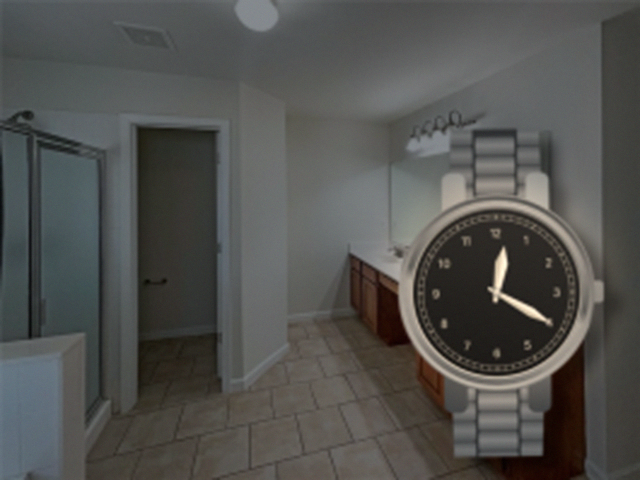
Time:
12:20
